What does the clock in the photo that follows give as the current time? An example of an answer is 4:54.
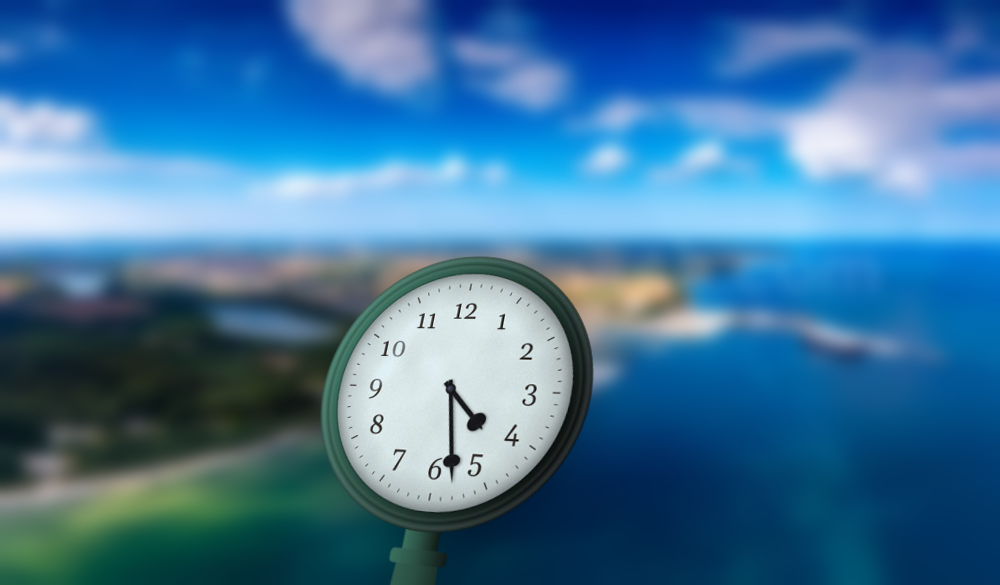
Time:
4:28
